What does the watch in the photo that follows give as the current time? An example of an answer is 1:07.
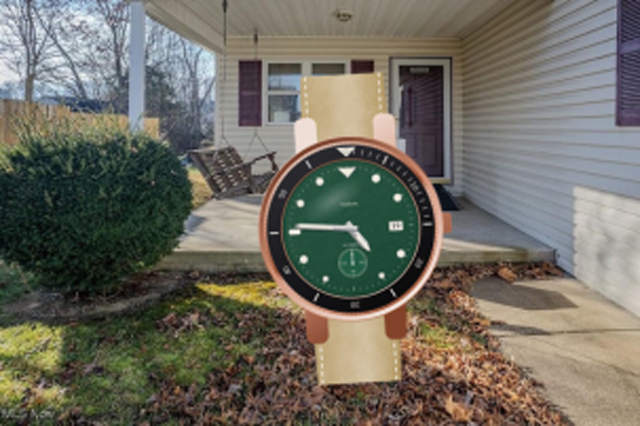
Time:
4:46
